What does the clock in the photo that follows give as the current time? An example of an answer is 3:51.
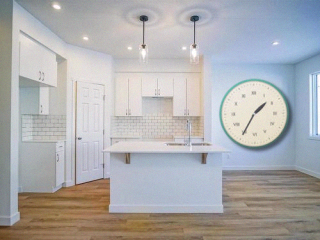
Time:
1:35
